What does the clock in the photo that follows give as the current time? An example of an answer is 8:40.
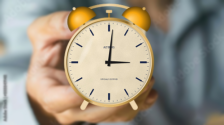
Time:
3:01
